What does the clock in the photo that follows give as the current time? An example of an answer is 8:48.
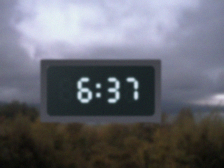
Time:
6:37
